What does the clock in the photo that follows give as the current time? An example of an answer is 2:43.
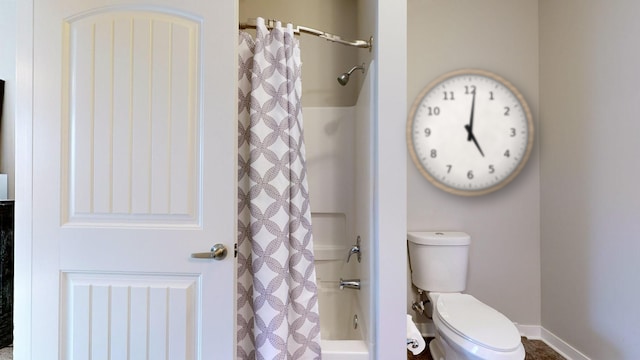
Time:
5:01
